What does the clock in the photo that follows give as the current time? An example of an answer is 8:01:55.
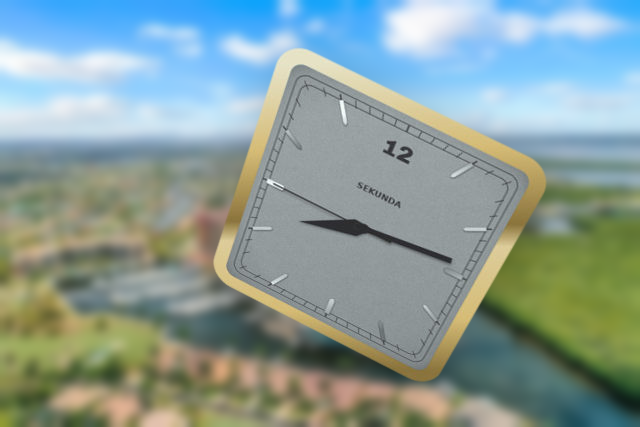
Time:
8:13:45
